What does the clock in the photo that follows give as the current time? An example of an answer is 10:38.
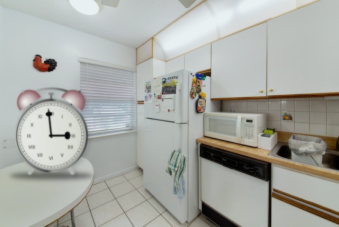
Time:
2:59
